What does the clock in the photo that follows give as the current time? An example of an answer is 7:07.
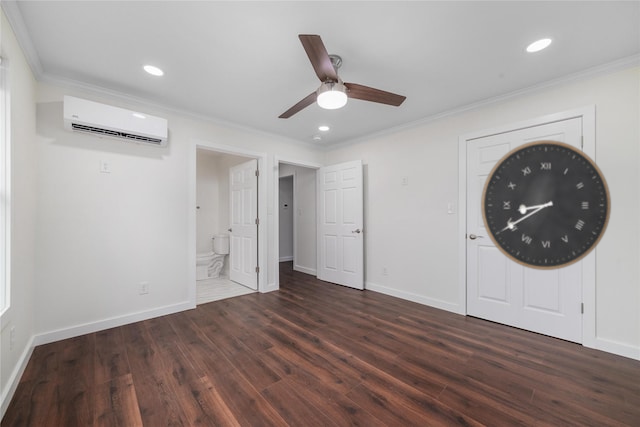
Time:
8:40
